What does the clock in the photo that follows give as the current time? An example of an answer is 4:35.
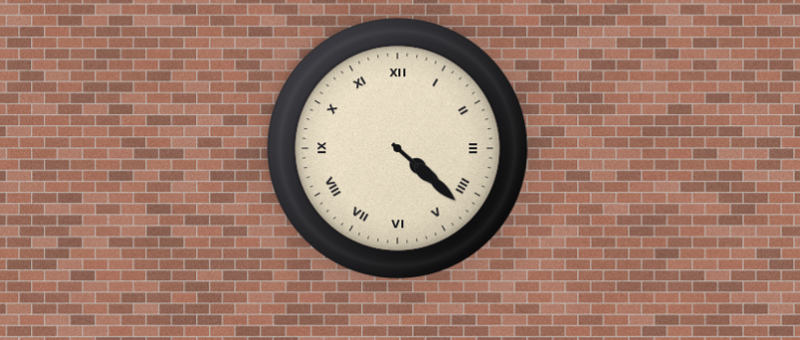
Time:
4:22
